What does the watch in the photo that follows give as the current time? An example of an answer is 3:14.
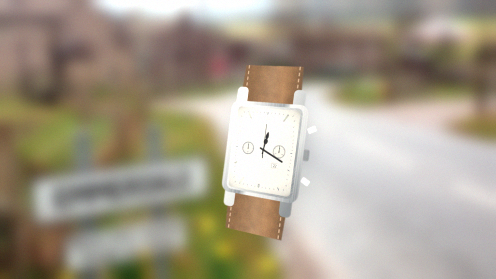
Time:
12:19
